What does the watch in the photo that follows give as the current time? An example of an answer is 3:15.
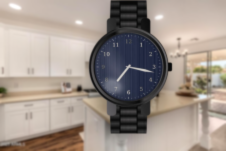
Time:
7:17
